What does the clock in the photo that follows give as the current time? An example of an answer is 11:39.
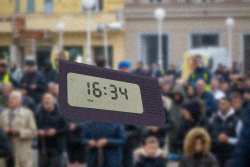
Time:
16:34
